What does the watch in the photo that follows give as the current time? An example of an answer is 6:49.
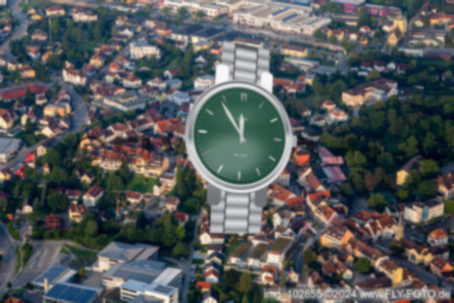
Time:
11:54
